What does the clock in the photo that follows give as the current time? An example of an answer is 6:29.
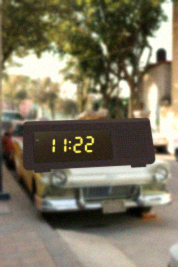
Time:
11:22
